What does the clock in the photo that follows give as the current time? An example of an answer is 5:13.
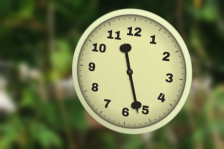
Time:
11:27
